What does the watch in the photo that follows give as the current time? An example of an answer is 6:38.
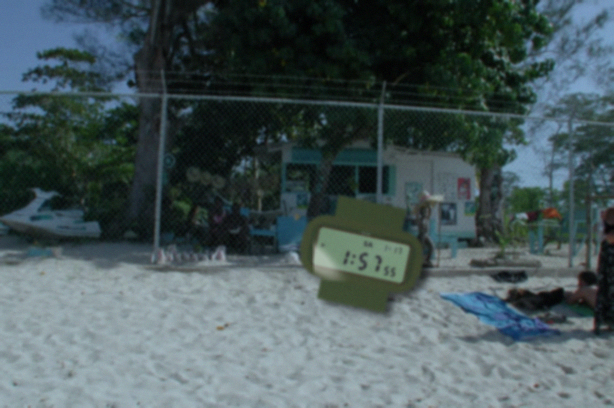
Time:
1:57
